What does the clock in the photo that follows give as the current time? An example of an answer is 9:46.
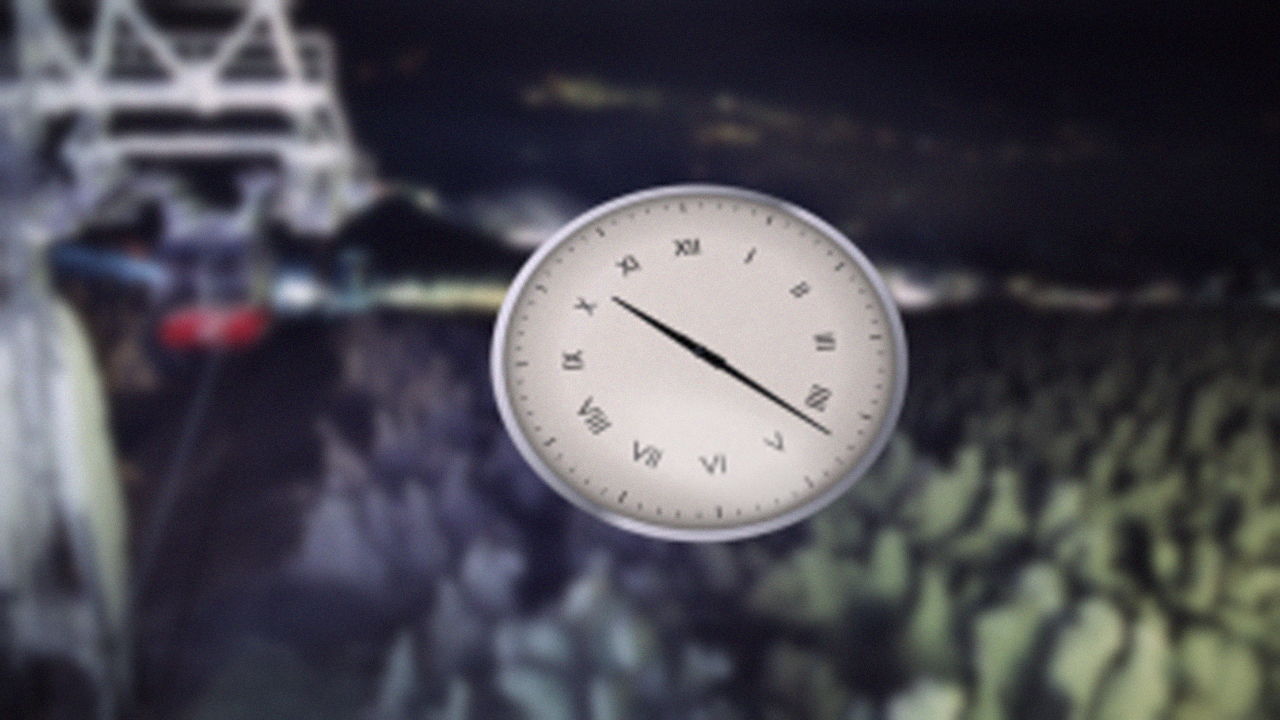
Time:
10:22
